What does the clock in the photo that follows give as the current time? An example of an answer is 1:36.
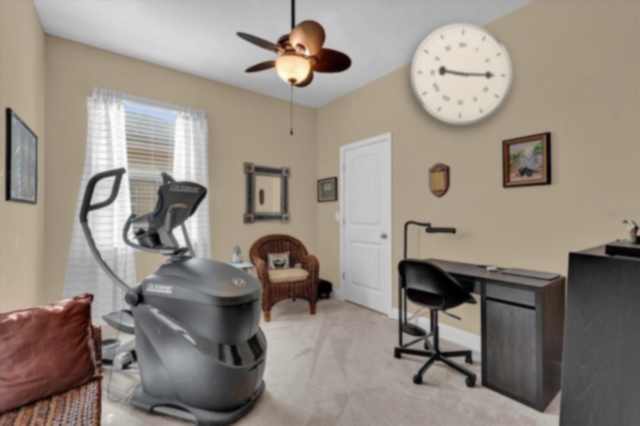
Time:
9:15
